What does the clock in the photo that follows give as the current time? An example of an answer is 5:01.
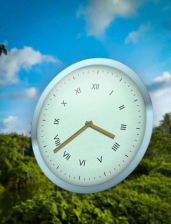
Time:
3:38
